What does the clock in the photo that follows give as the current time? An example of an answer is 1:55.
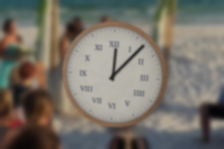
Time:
12:07
